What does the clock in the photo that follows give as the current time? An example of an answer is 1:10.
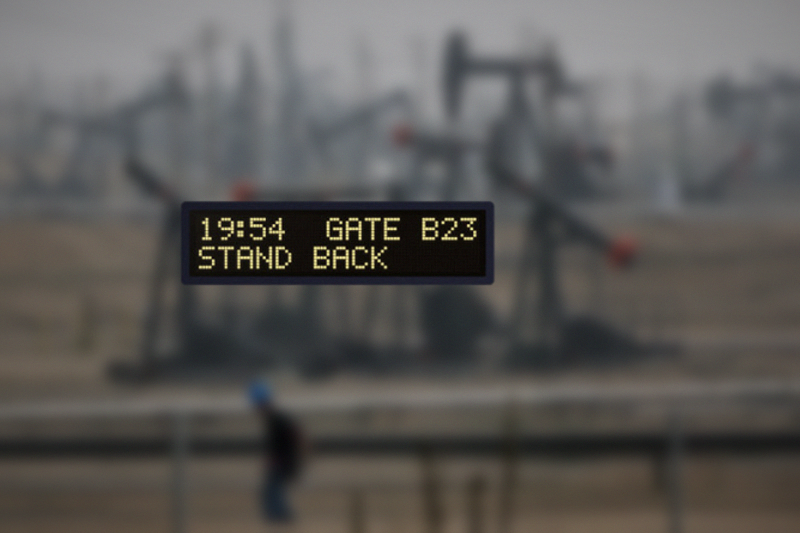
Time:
19:54
